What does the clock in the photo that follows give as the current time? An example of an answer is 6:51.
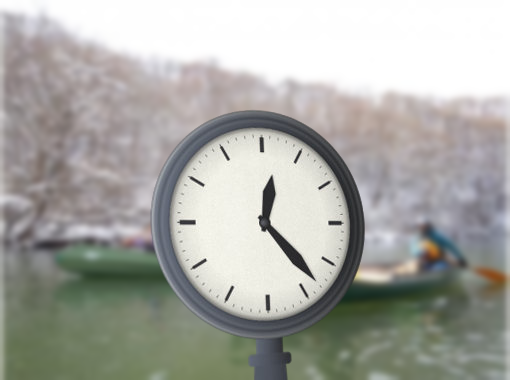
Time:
12:23
